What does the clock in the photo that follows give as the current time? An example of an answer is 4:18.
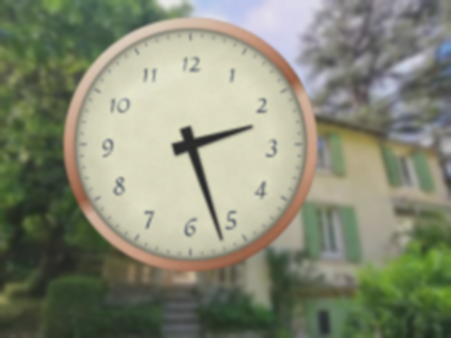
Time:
2:27
